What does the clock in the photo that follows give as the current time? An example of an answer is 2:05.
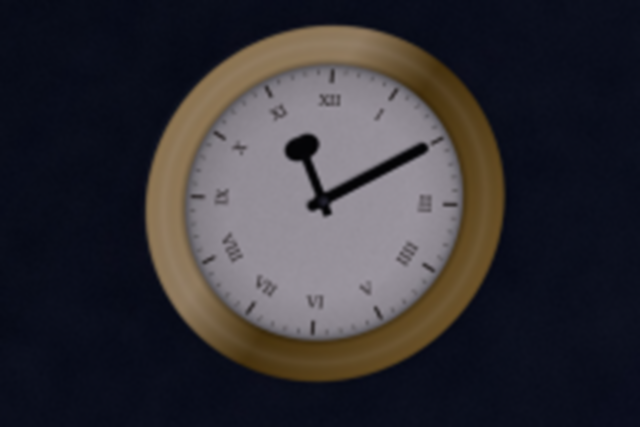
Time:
11:10
